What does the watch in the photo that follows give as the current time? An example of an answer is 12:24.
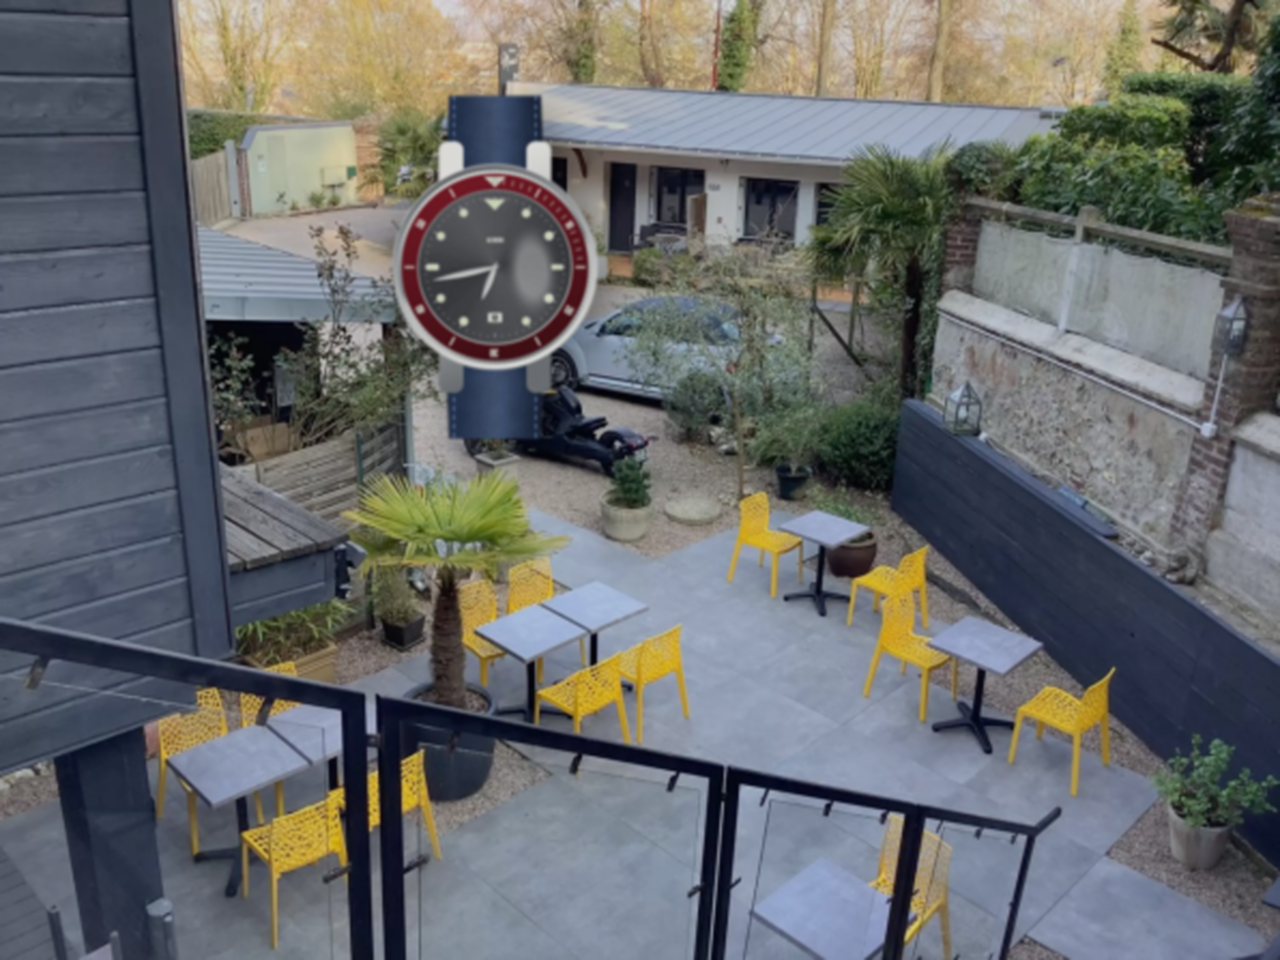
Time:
6:43
